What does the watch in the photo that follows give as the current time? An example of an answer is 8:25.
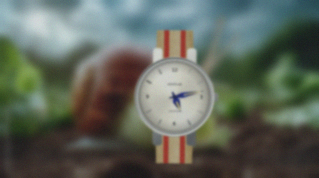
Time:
5:13
